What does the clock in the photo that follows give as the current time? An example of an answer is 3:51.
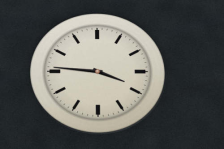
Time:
3:46
